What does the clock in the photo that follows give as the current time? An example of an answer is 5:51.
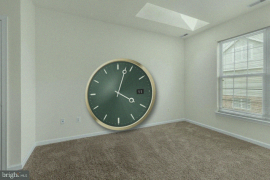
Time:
4:03
